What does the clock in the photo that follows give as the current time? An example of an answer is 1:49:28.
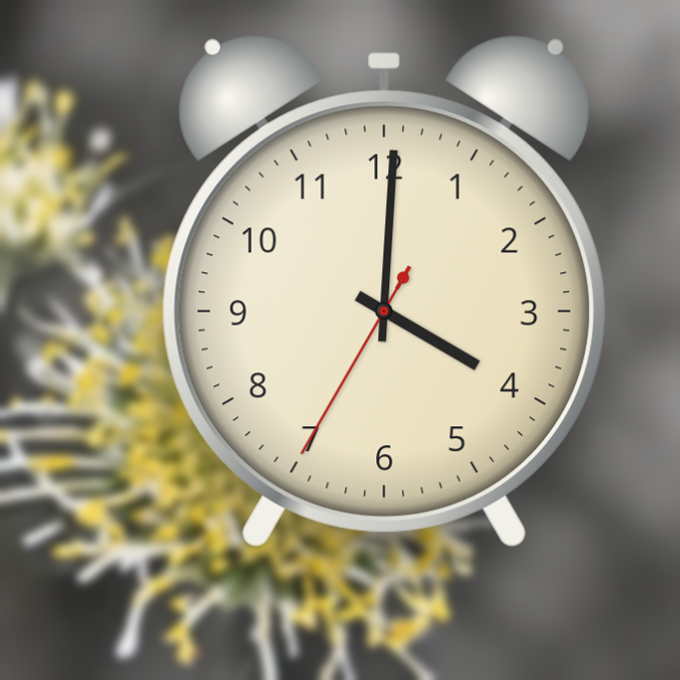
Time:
4:00:35
